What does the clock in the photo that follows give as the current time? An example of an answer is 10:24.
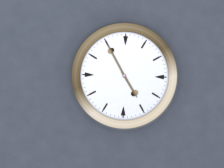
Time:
4:55
